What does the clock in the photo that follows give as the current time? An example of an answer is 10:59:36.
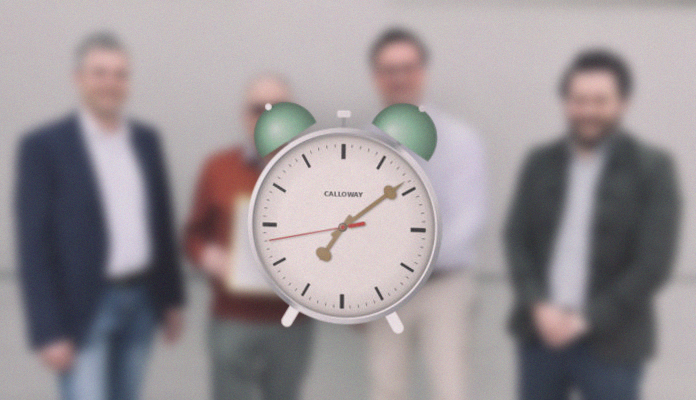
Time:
7:08:43
